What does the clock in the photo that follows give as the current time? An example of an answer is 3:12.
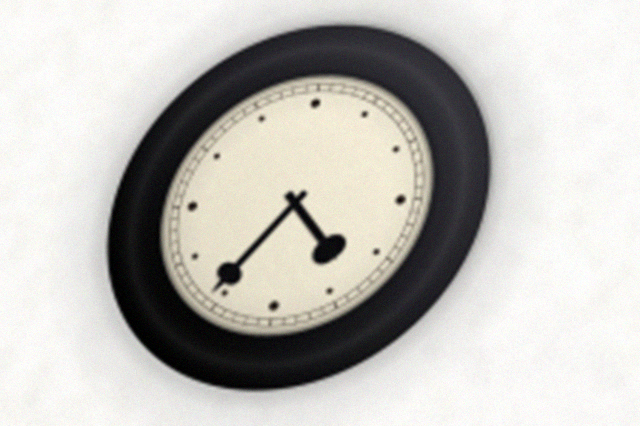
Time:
4:36
